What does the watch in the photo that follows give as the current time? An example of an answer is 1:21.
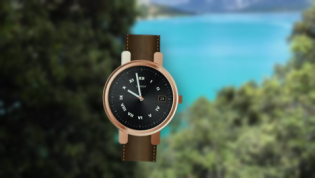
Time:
9:58
